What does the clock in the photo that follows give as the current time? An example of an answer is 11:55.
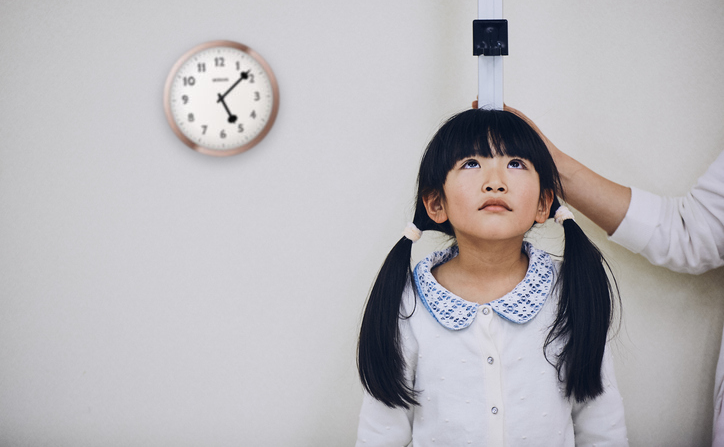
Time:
5:08
